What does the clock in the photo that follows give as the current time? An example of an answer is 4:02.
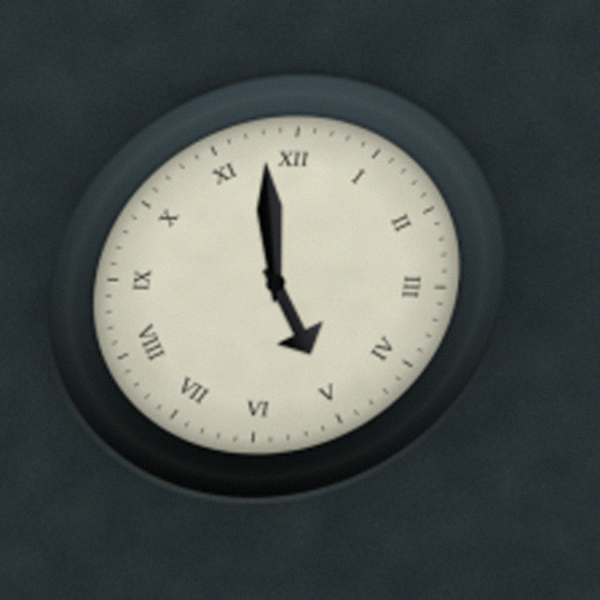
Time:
4:58
